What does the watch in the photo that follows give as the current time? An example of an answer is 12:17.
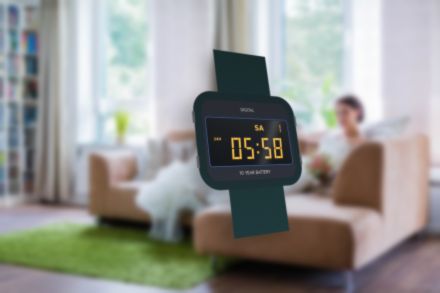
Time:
5:58
